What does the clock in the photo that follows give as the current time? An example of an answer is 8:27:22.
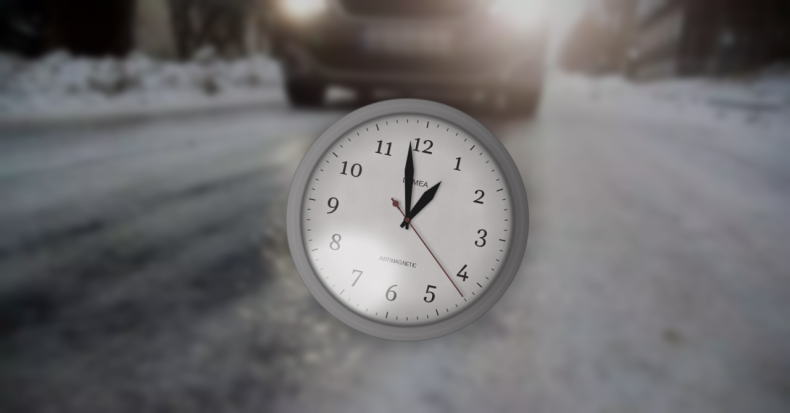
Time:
12:58:22
